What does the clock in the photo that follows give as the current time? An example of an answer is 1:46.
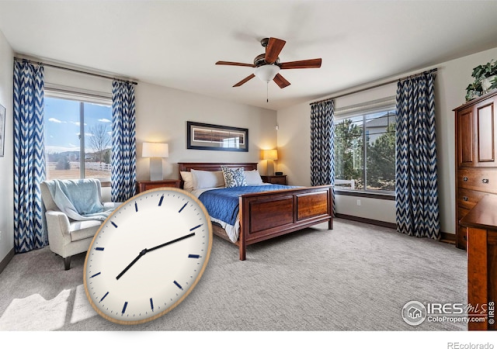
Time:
7:11
